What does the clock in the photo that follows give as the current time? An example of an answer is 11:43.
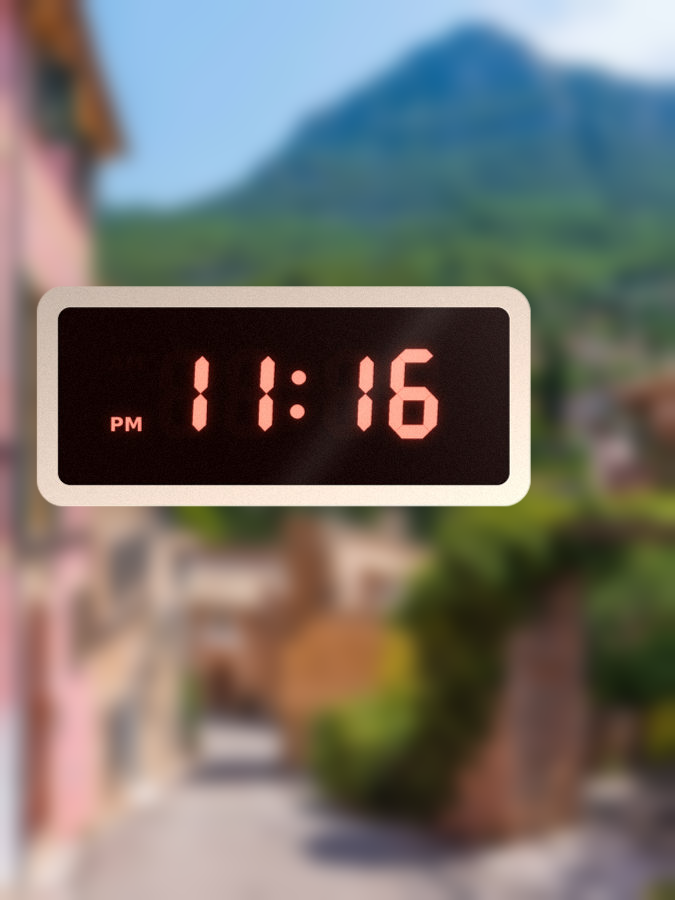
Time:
11:16
